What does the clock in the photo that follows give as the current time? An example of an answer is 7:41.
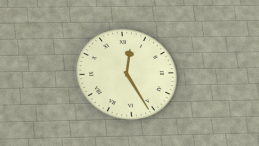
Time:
12:26
